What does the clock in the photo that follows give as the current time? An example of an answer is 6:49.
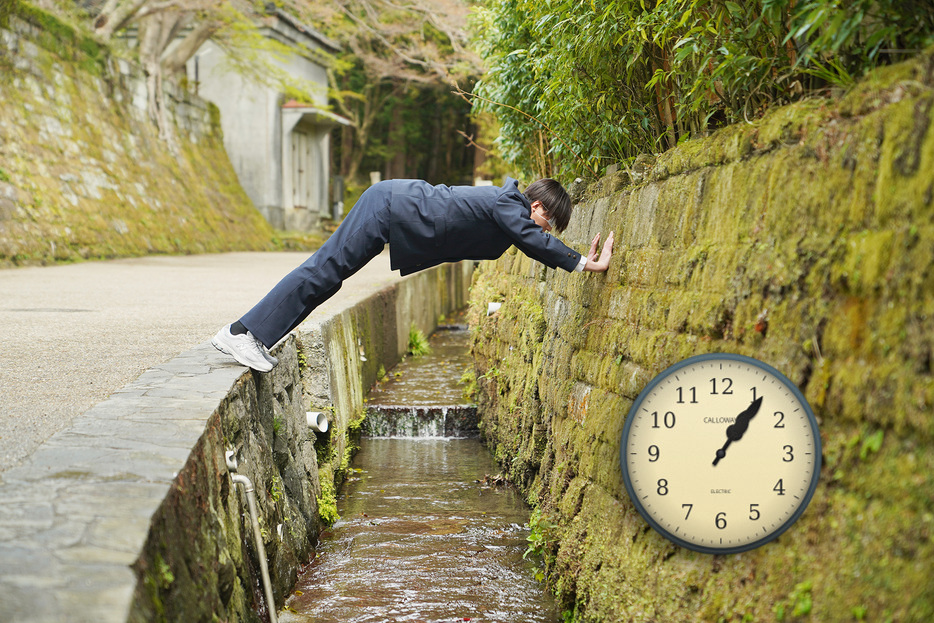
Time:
1:06
